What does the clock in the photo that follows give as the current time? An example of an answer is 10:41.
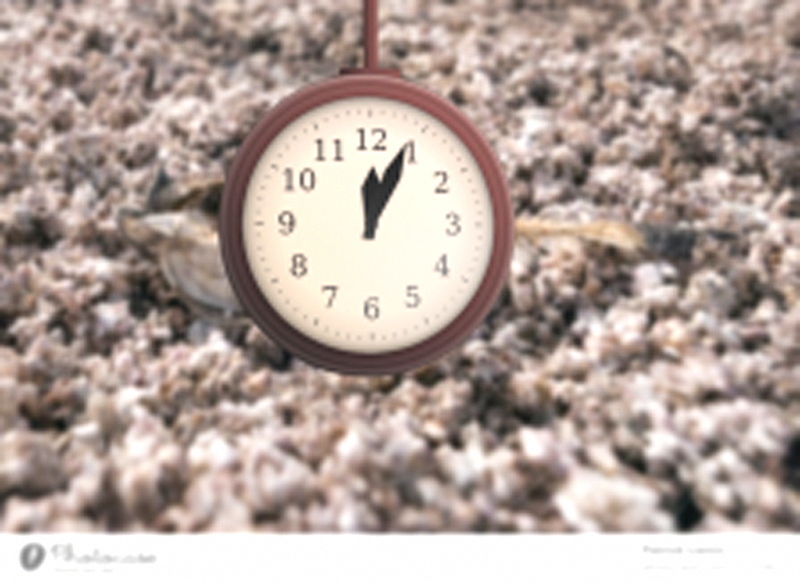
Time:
12:04
